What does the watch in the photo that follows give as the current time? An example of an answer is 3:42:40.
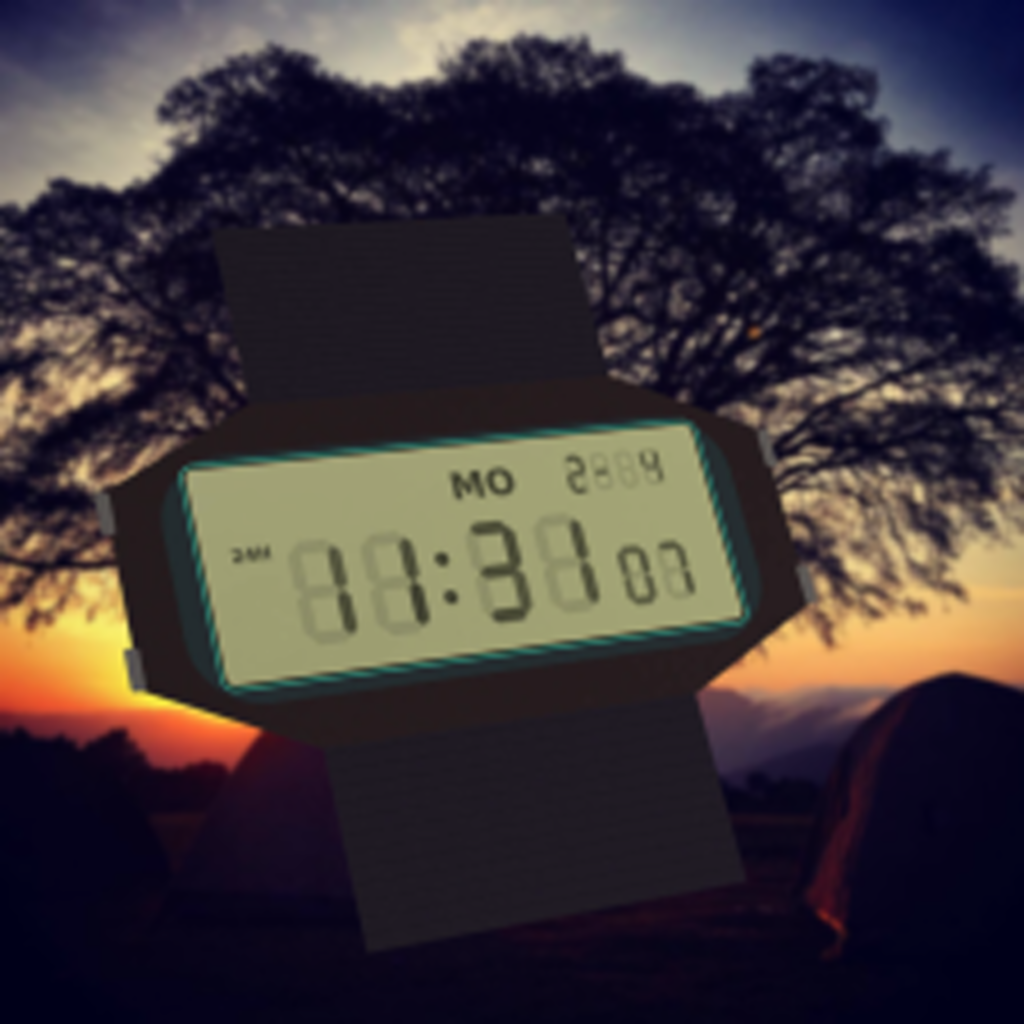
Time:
11:31:07
